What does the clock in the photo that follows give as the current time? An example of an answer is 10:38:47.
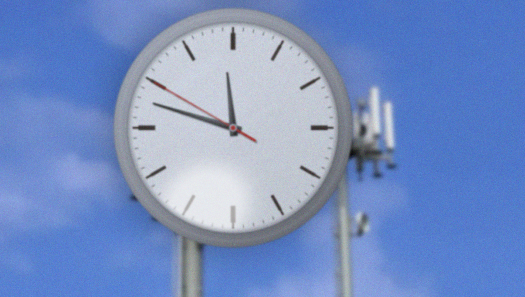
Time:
11:47:50
